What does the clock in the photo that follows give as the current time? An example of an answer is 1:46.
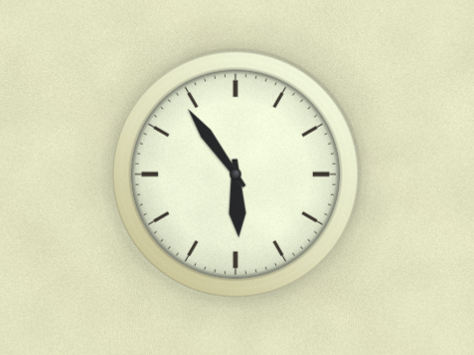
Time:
5:54
